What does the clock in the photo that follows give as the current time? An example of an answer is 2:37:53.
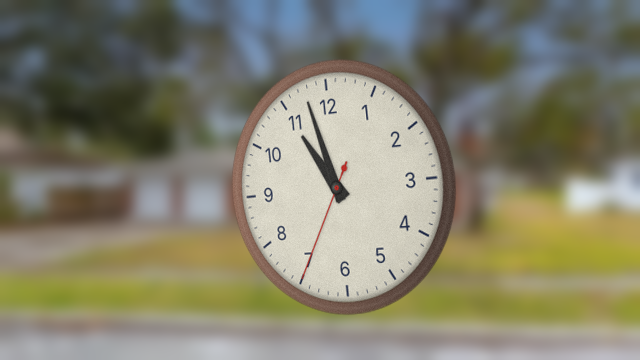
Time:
10:57:35
